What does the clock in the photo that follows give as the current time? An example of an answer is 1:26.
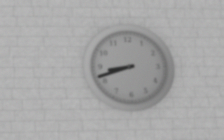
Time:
8:42
